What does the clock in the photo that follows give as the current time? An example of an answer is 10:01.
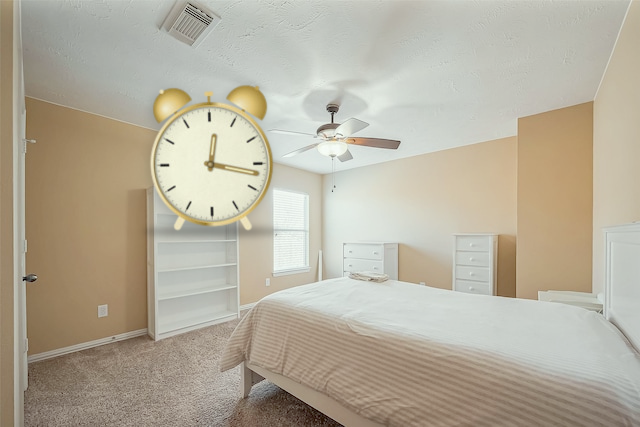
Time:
12:17
